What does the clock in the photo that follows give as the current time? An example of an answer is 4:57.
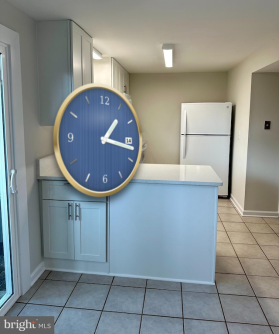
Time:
1:17
